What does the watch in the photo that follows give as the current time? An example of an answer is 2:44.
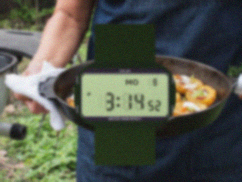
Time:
3:14
